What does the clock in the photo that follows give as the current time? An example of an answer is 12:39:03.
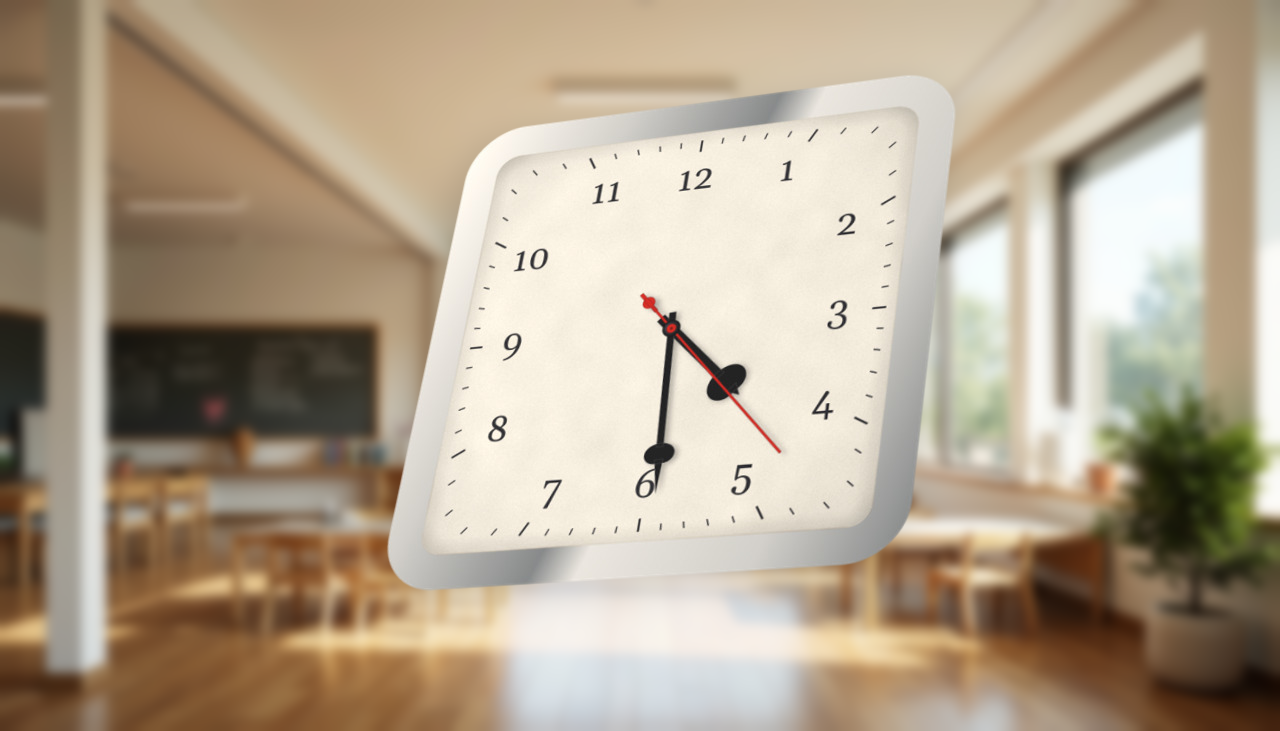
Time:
4:29:23
